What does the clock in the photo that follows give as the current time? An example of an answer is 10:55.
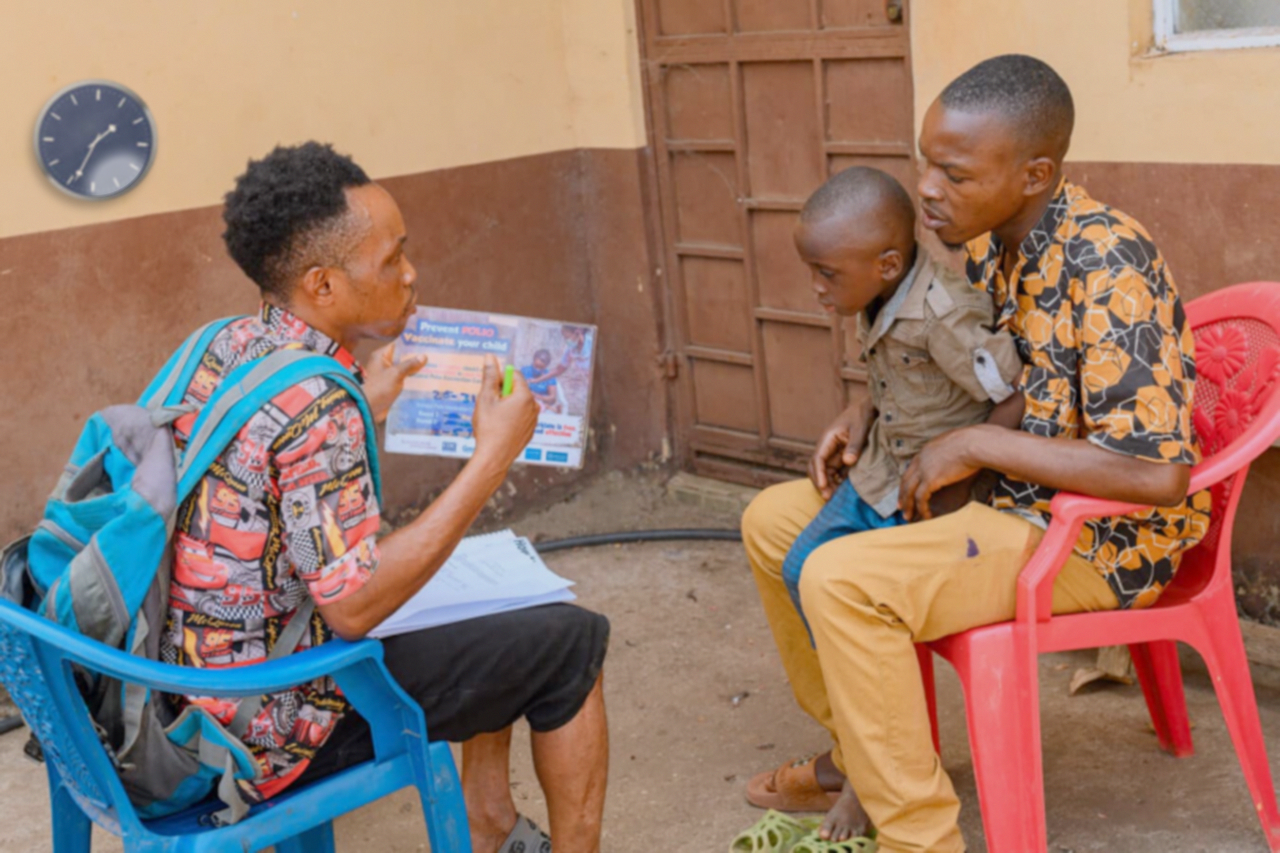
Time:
1:34
